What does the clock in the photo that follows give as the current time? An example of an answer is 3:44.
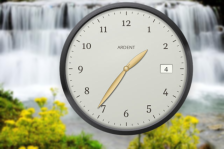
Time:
1:36
